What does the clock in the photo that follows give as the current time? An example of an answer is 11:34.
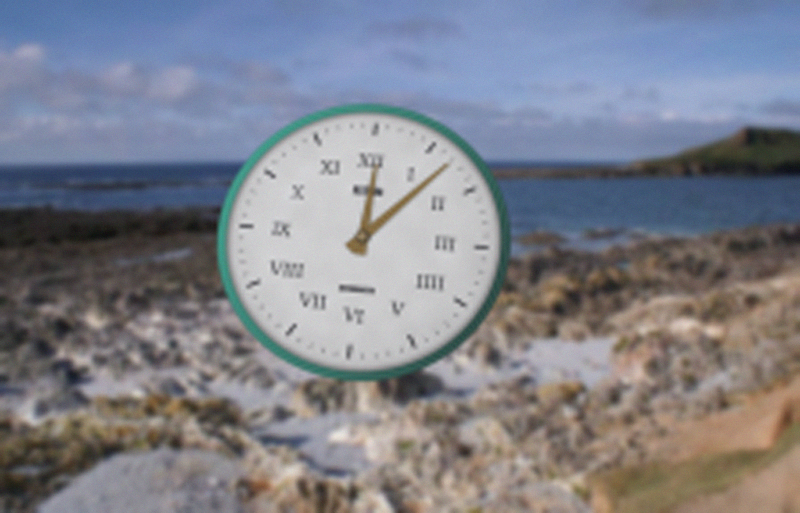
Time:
12:07
